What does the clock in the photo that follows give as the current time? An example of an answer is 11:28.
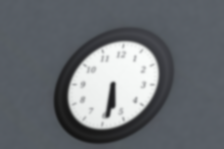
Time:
5:29
